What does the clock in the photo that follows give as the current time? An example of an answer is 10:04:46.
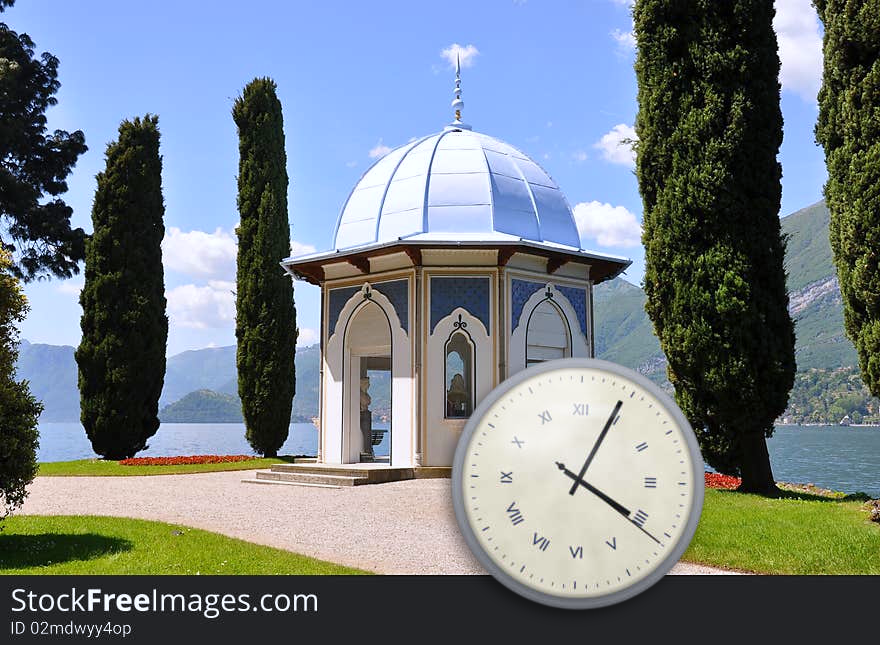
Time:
4:04:21
